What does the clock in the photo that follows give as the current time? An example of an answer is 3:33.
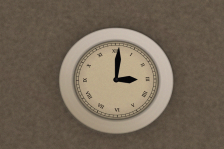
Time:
3:01
